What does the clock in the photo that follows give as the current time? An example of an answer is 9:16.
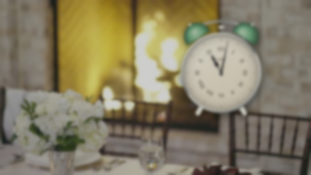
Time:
11:02
